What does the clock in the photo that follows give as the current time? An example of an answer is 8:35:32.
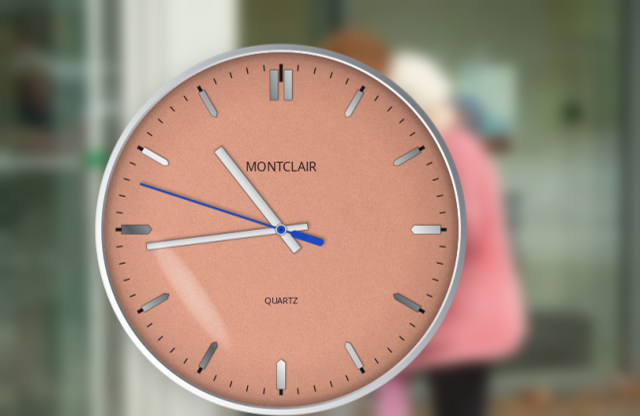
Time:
10:43:48
